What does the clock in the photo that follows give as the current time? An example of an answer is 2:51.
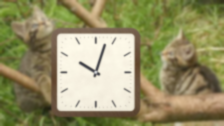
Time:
10:03
